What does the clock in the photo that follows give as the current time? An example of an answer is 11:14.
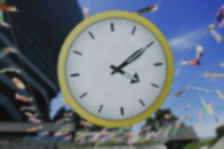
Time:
4:10
